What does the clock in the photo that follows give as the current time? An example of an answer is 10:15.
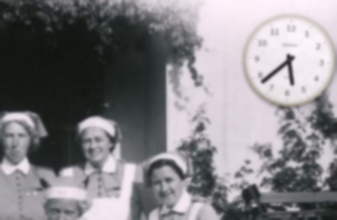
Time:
5:38
